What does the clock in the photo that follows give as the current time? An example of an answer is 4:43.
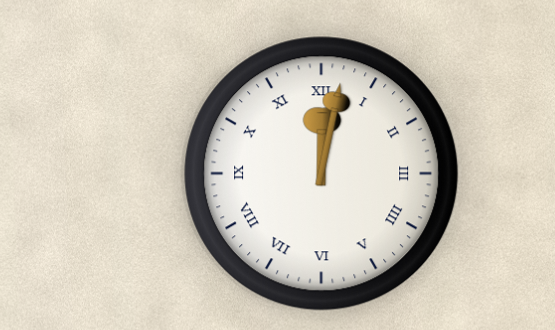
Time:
12:02
